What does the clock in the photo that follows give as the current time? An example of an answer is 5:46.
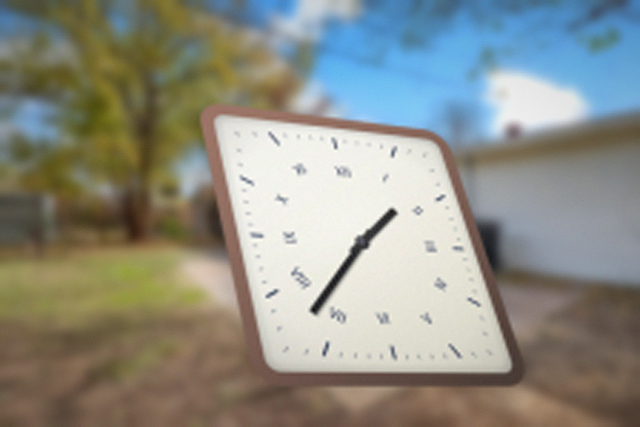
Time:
1:37
